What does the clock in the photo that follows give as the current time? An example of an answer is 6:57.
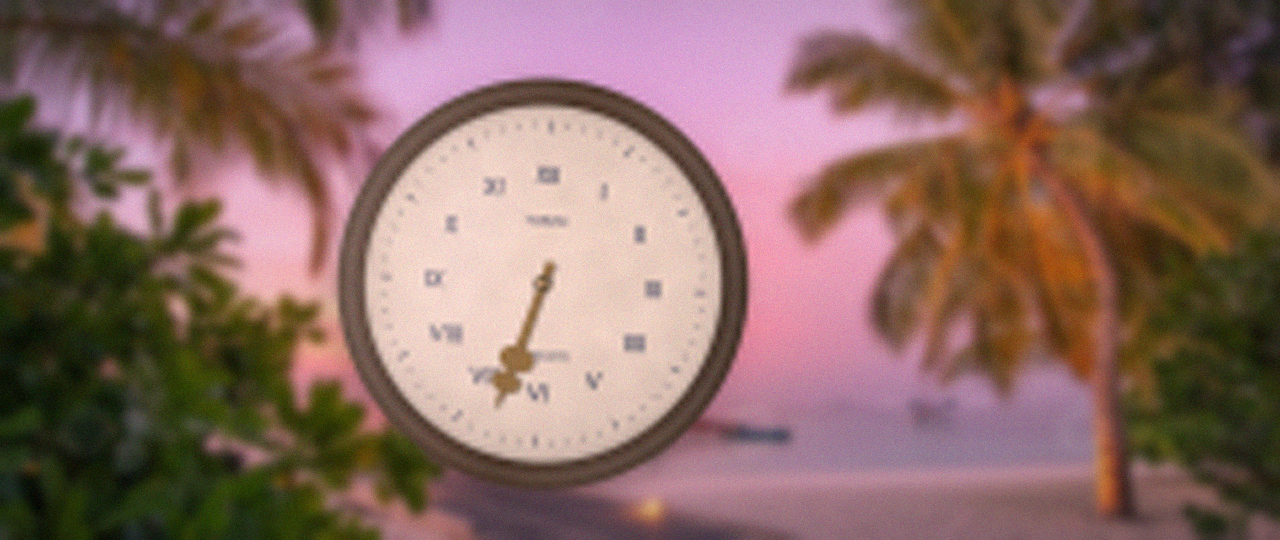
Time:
6:33
